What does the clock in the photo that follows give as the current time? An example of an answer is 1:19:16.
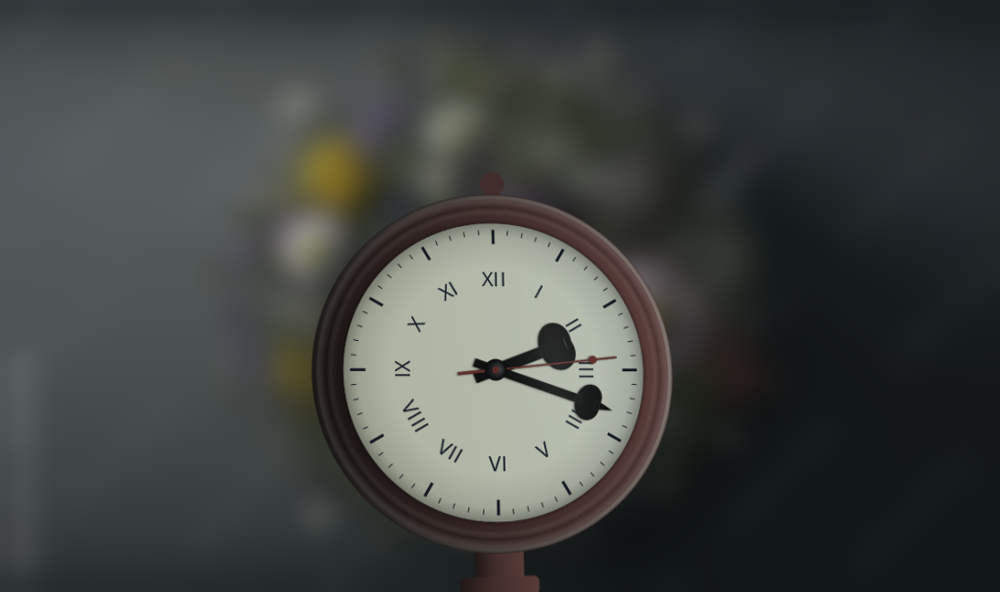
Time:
2:18:14
